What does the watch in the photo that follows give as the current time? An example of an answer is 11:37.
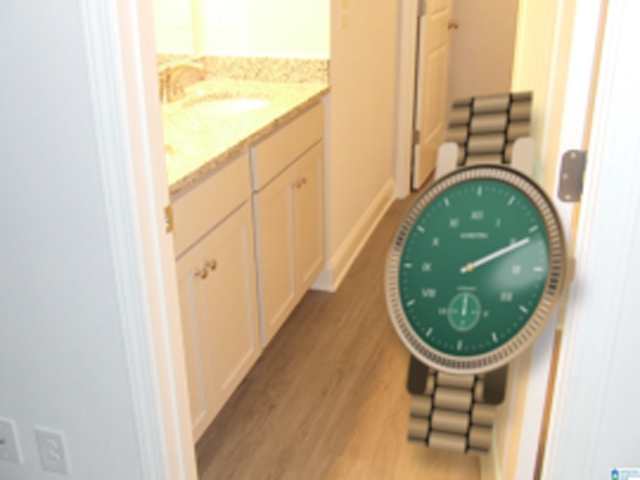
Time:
2:11
